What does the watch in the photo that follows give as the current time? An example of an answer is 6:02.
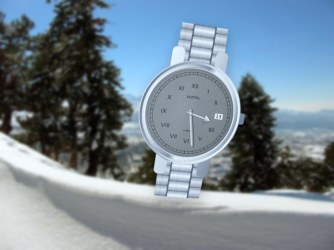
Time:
3:28
